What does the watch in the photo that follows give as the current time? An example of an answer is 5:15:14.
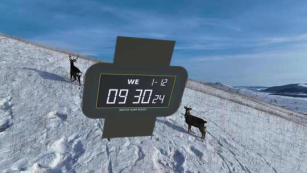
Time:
9:30:24
